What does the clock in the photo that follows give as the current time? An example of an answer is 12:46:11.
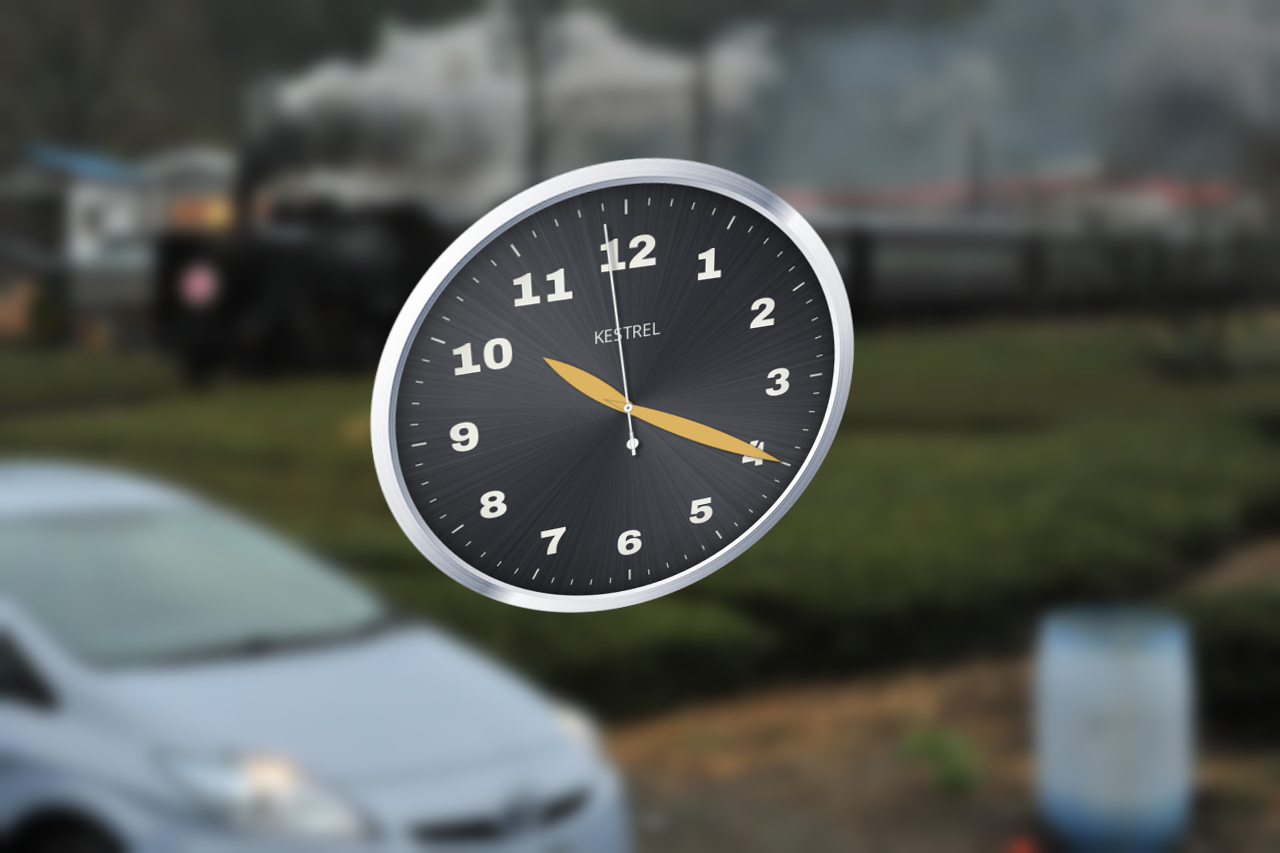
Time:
10:19:59
